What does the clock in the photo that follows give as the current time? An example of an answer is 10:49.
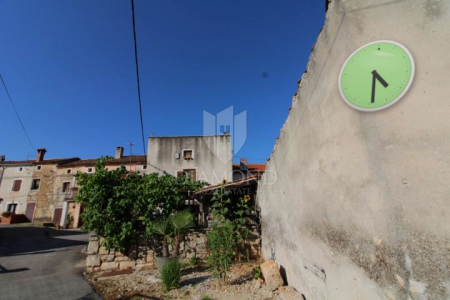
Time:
4:29
